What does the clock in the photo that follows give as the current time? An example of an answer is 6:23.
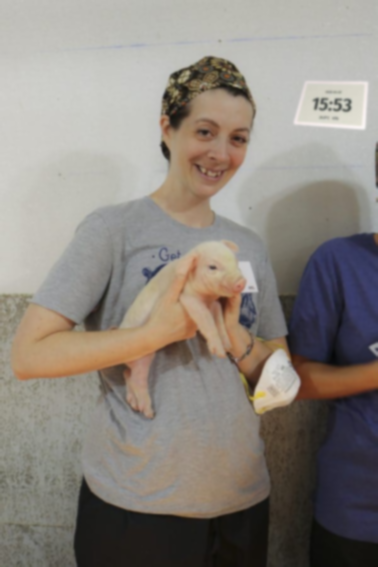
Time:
15:53
